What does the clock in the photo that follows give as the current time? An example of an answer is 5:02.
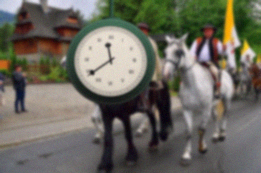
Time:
11:39
